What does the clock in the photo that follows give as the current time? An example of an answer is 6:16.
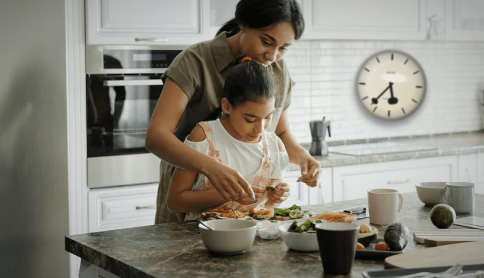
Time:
5:37
